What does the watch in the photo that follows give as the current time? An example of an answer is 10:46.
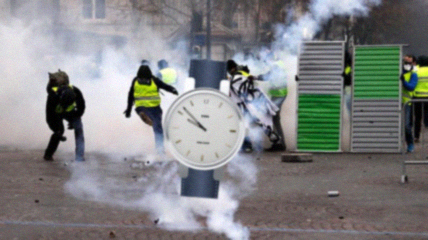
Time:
9:52
